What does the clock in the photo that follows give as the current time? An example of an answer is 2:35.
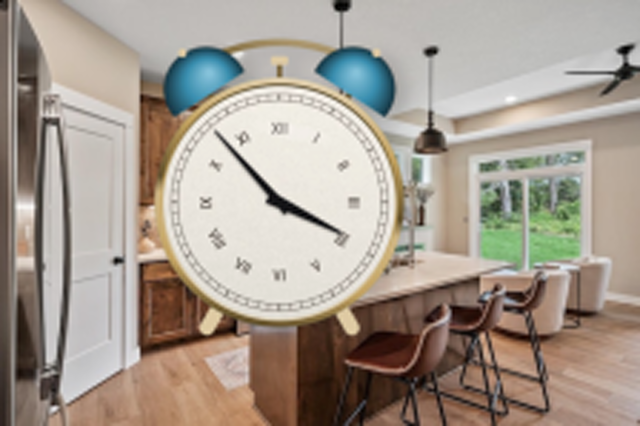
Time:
3:53
